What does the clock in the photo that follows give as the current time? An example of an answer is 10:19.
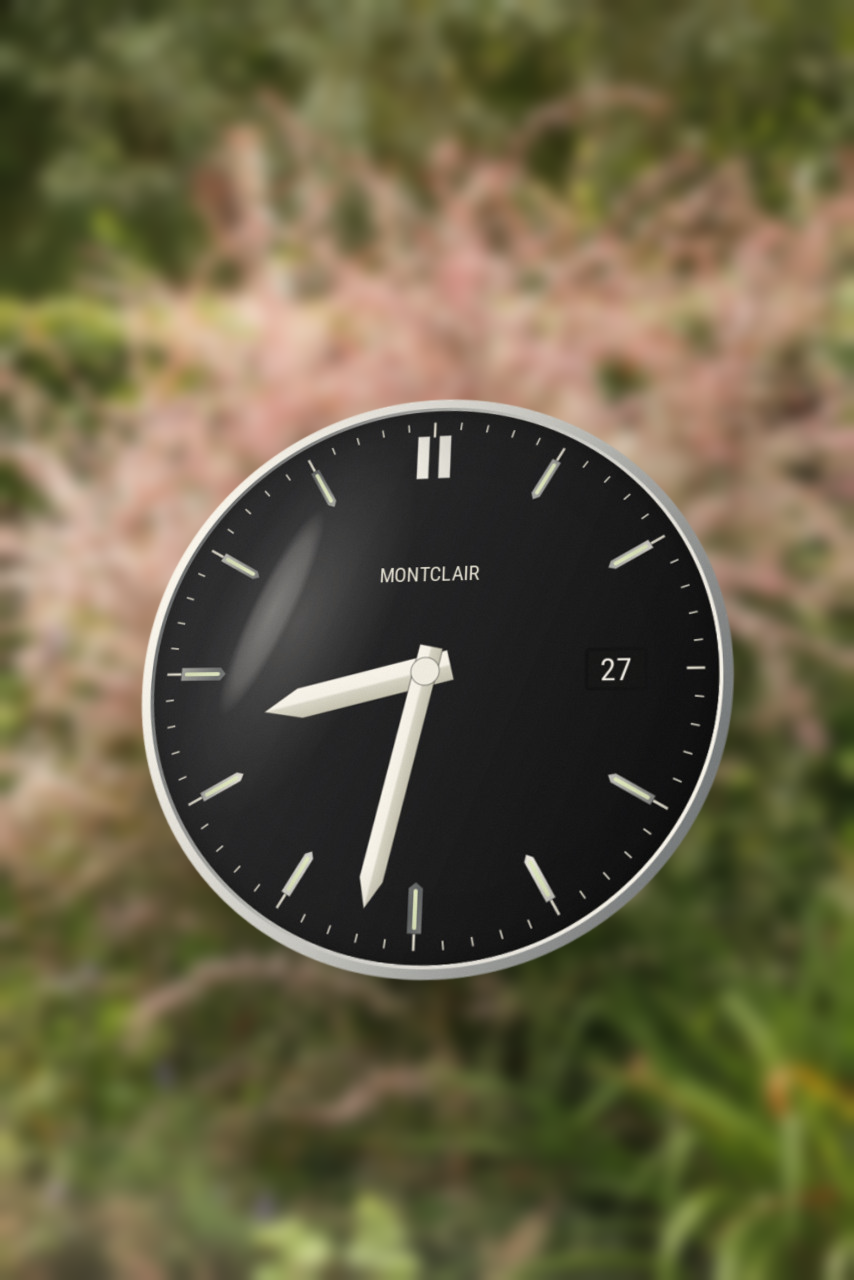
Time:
8:32
